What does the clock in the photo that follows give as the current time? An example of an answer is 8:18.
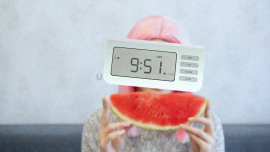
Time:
9:51
